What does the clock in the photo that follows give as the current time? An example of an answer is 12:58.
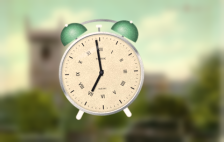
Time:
6:59
